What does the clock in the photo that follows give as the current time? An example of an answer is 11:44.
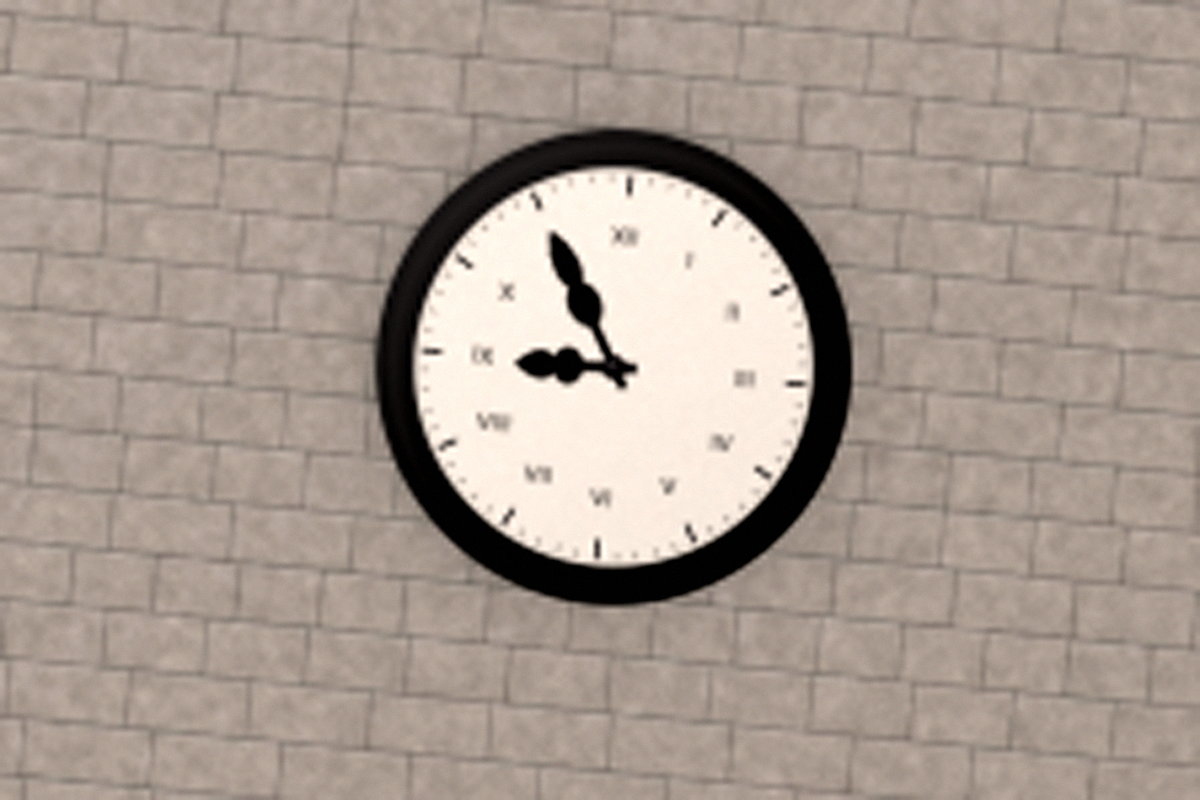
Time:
8:55
